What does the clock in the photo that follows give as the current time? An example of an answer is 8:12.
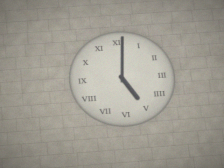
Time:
5:01
